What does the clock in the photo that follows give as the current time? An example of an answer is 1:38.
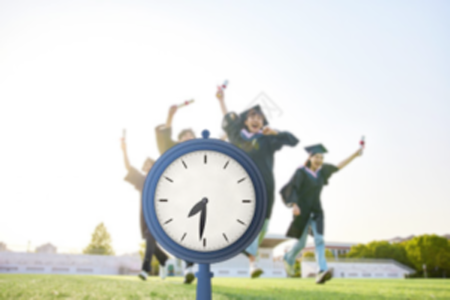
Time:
7:31
